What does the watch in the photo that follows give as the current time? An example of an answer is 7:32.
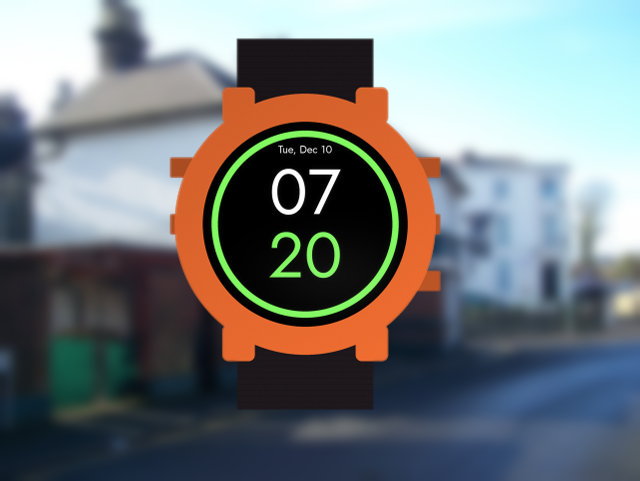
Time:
7:20
